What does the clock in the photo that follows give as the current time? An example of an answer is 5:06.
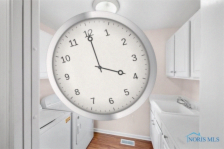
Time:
4:00
